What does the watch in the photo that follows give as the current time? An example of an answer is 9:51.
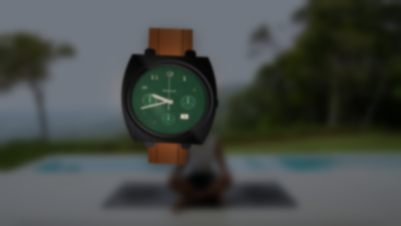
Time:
9:42
